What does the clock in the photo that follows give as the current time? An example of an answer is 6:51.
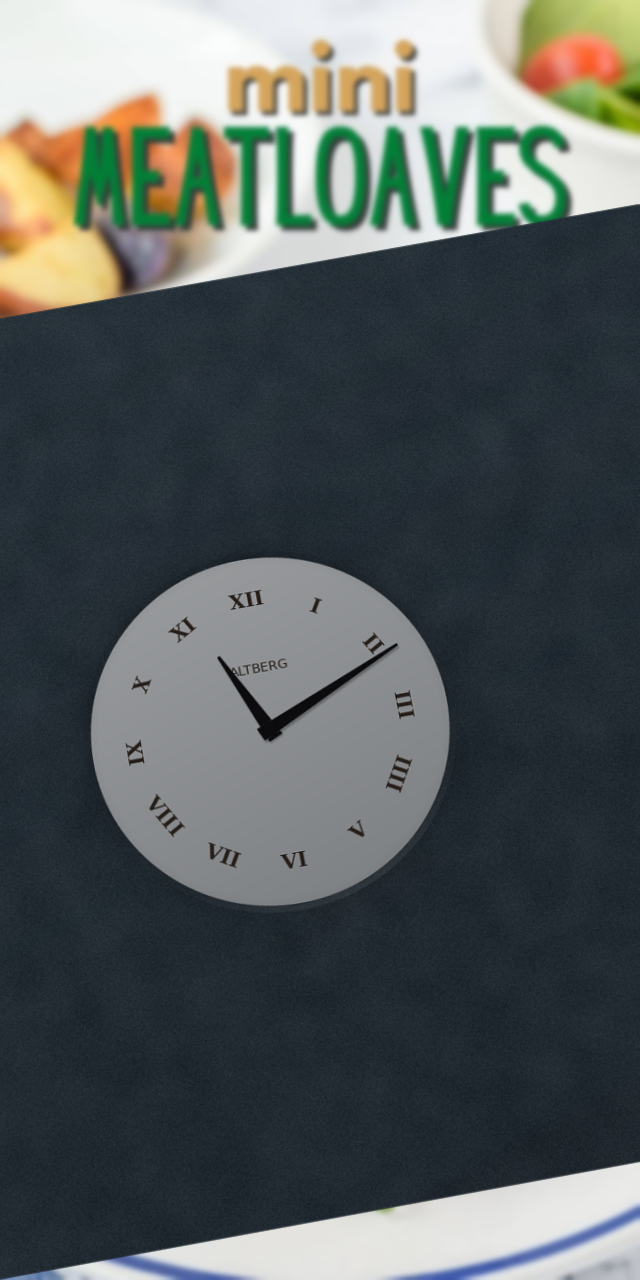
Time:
11:11
